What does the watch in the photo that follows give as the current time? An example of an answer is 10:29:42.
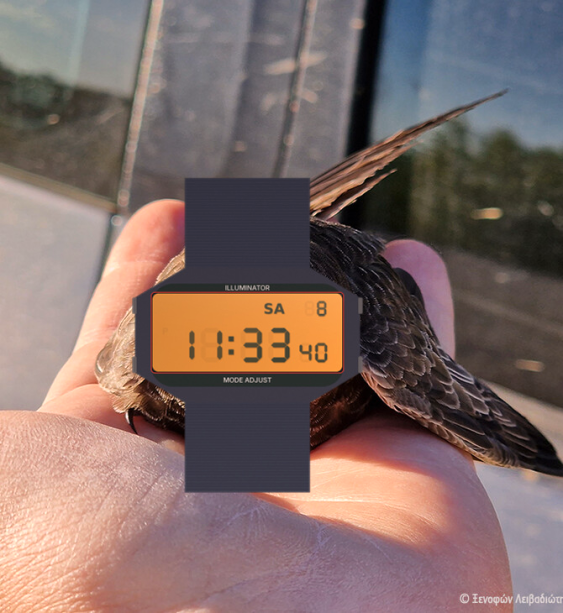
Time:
11:33:40
